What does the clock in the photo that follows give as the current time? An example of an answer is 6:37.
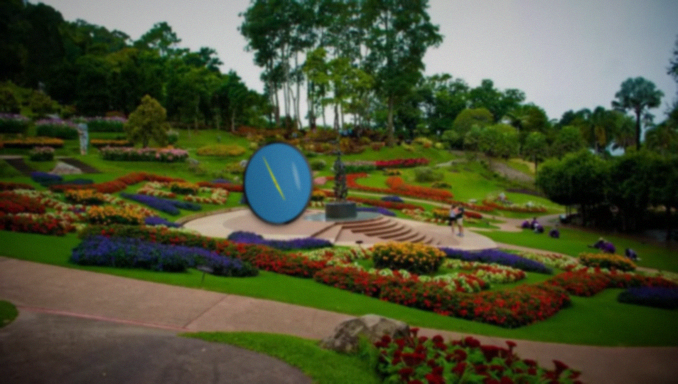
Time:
4:55
